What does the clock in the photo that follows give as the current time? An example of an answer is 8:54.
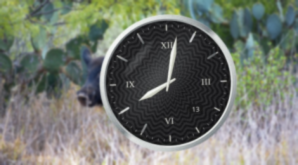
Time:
8:02
